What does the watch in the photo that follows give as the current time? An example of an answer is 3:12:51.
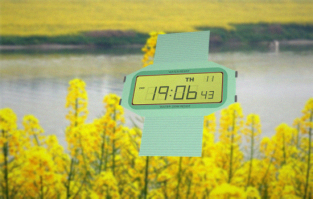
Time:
19:06:43
